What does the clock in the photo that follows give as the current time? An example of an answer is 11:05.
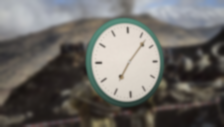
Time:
7:07
